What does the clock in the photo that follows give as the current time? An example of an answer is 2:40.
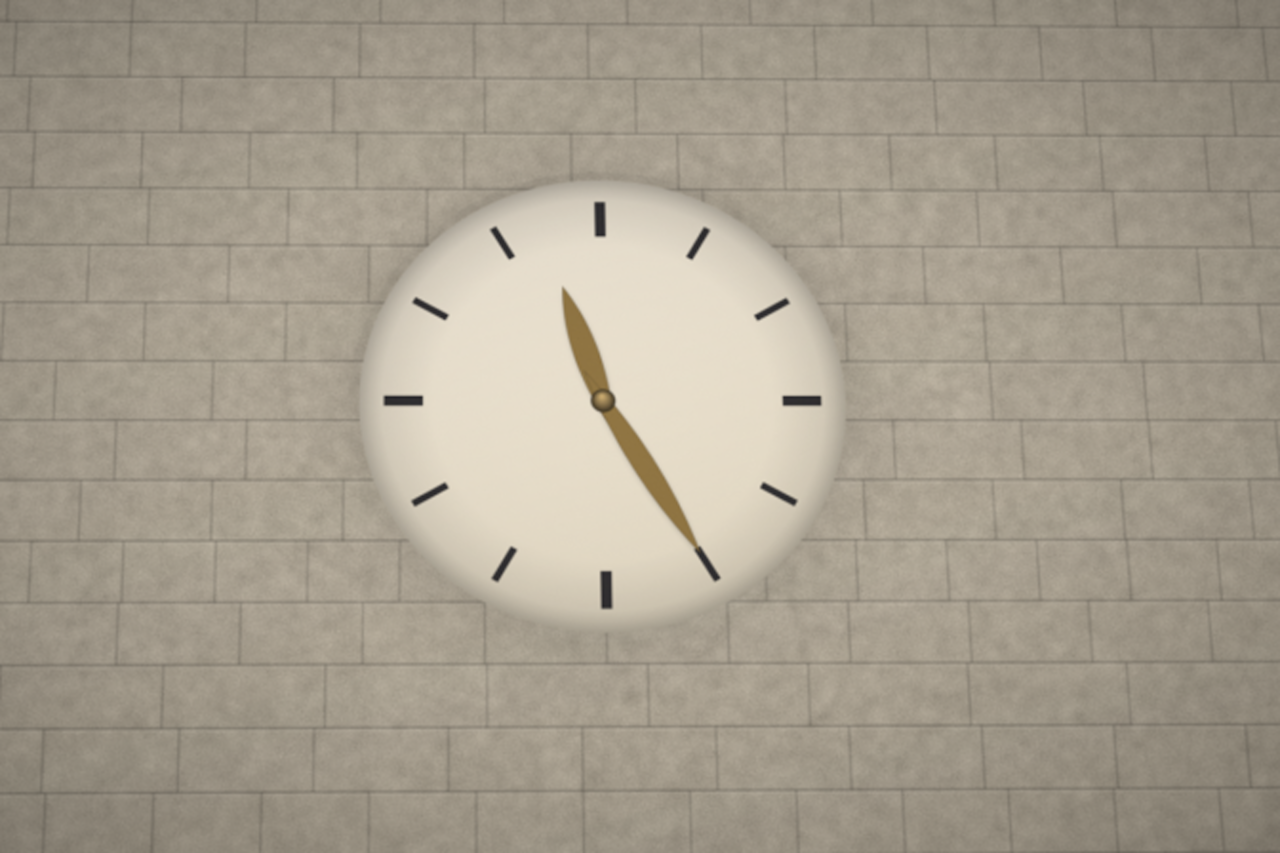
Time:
11:25
